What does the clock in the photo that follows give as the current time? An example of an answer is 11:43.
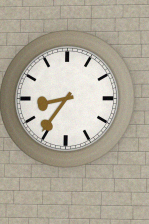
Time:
8:36
